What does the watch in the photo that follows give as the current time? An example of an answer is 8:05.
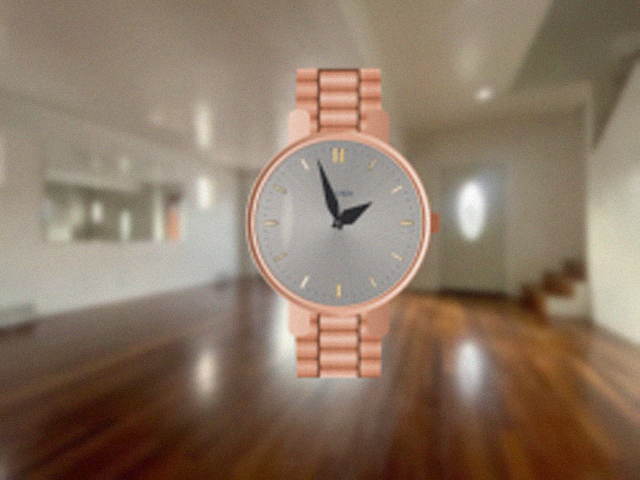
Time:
1:57
